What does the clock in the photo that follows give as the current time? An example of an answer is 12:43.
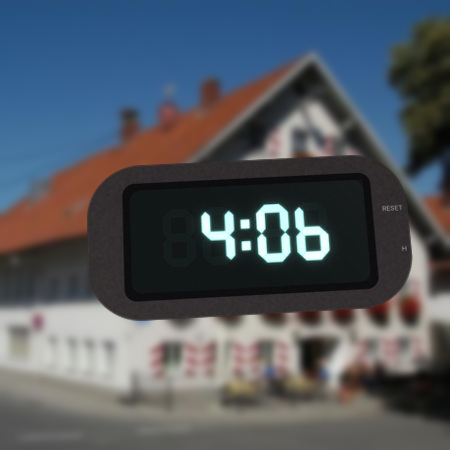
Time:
4:06
